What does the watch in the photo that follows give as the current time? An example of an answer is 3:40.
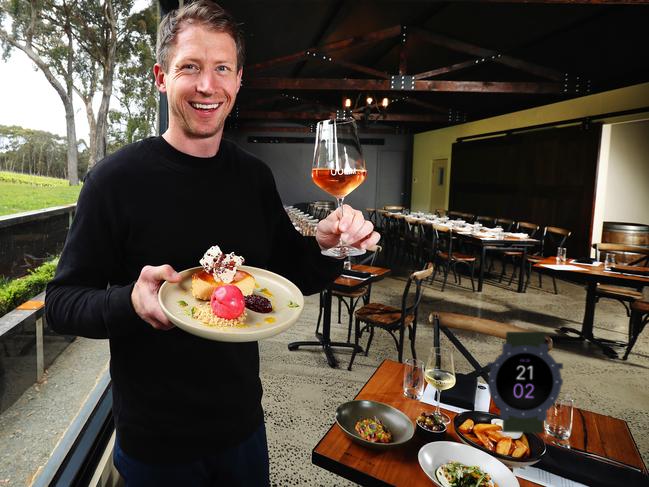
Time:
21:02
